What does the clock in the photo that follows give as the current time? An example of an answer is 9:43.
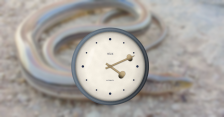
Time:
4:11
